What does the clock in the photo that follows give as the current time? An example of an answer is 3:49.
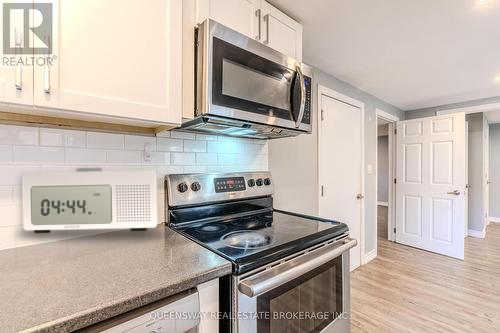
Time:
4:44
